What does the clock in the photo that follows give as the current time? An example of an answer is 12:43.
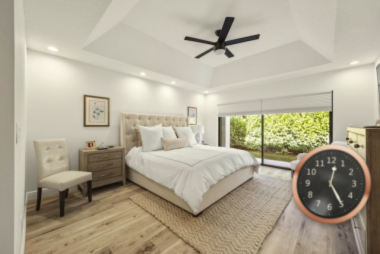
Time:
12:25
